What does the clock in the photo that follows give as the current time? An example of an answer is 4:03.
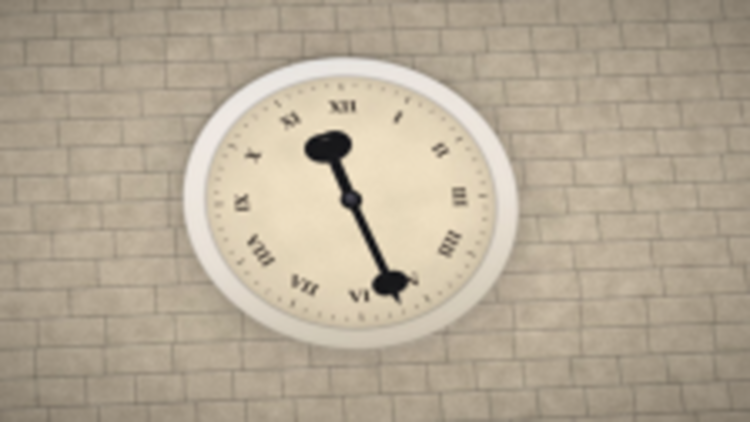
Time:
11:27
